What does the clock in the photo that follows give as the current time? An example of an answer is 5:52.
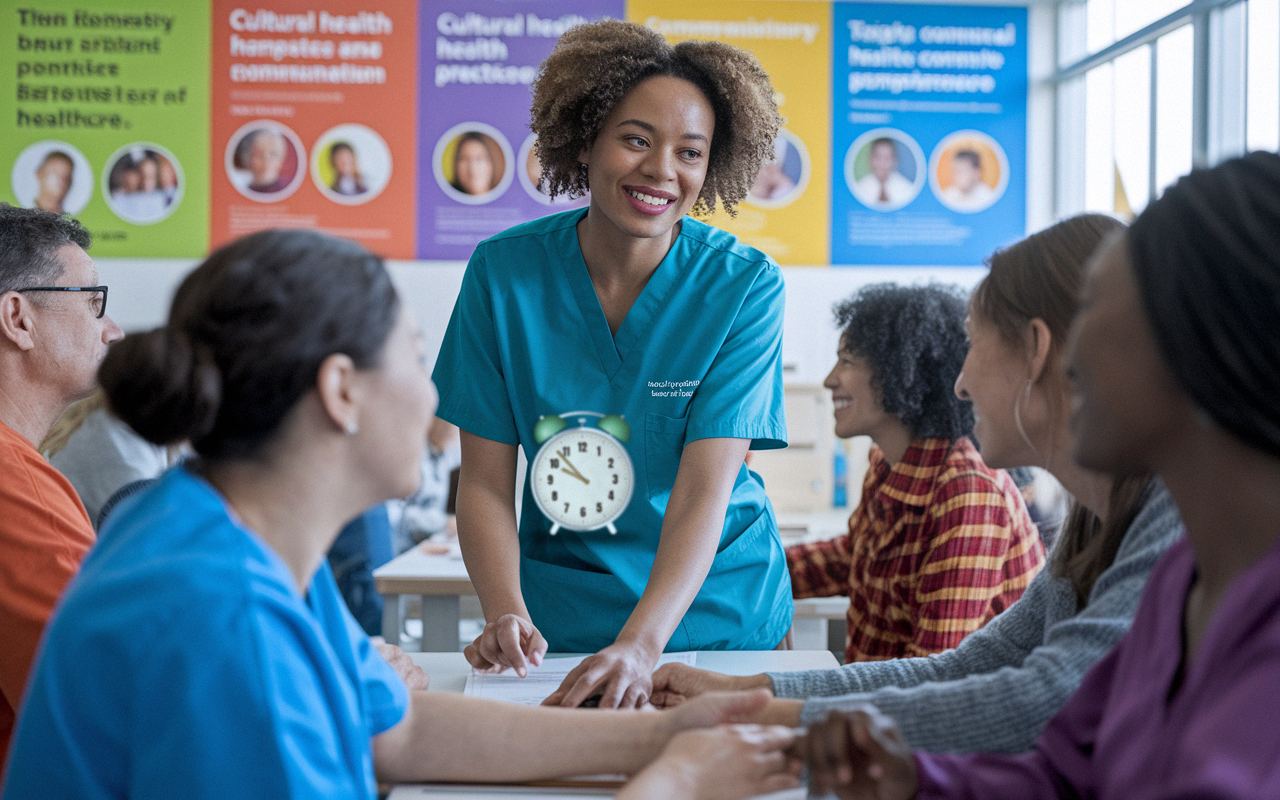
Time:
9:53
